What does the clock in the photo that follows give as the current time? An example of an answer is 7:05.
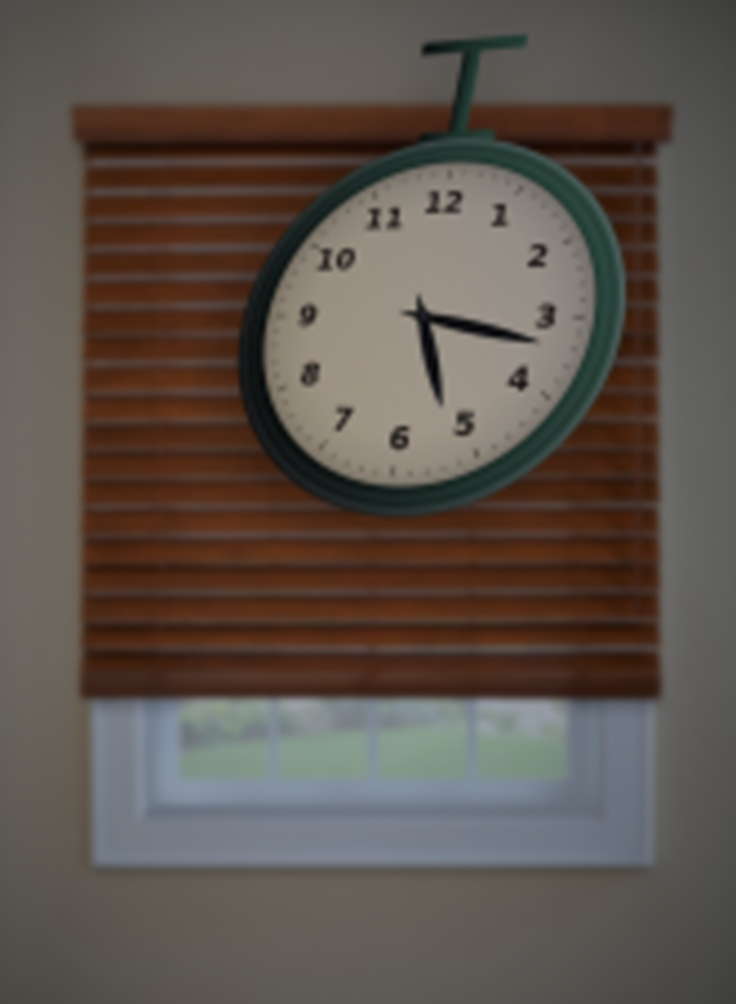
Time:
5:17
